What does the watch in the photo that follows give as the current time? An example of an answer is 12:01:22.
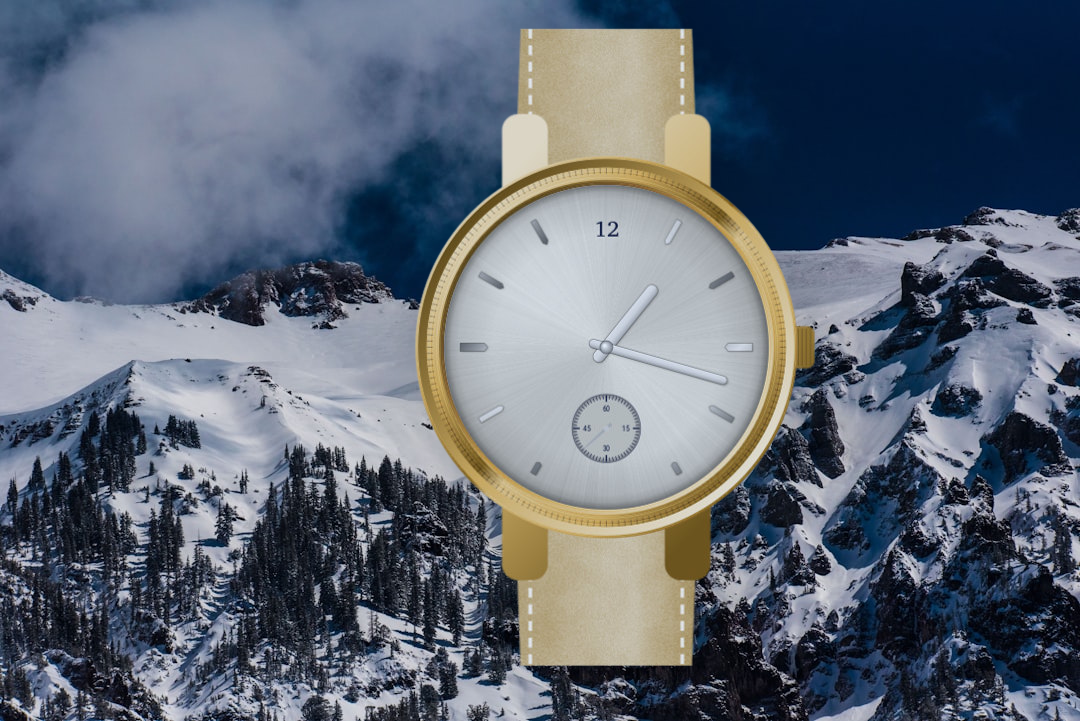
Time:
1:17:38
